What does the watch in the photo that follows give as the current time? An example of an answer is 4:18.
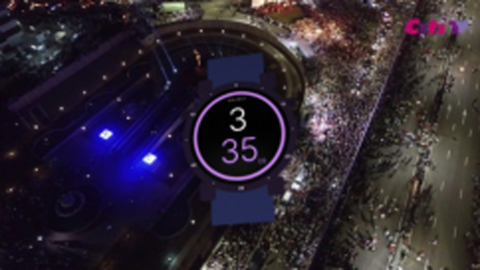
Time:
3:35
